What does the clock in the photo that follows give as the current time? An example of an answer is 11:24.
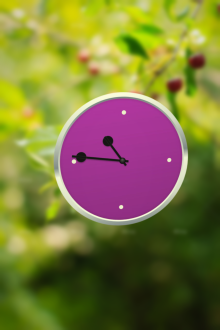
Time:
10:46
